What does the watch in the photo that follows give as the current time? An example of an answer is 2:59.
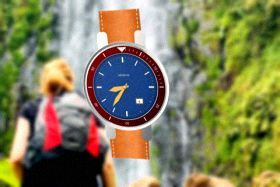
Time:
8:36
